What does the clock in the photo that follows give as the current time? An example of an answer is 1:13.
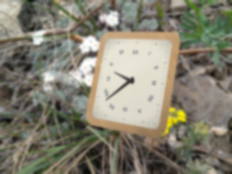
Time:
9:38
